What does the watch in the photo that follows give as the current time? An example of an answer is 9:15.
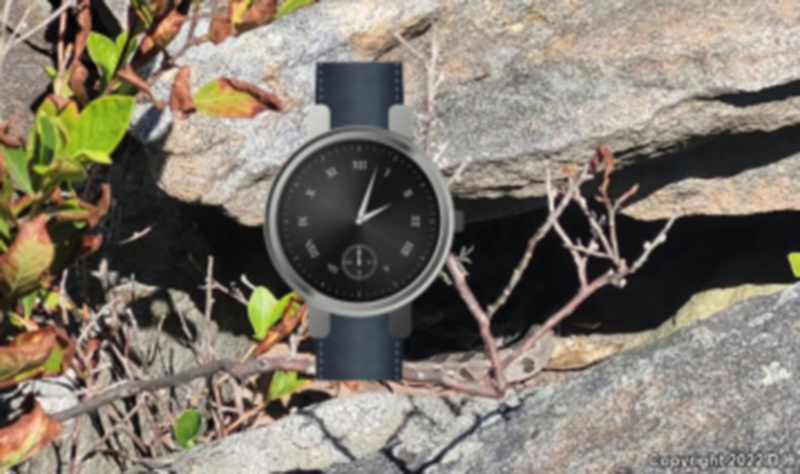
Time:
2:03
